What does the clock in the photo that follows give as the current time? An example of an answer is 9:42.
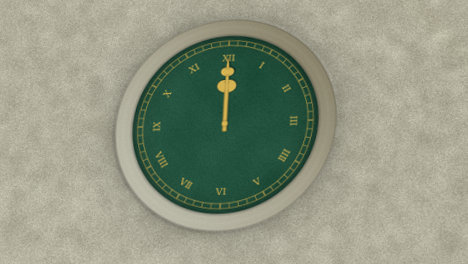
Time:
12:00
